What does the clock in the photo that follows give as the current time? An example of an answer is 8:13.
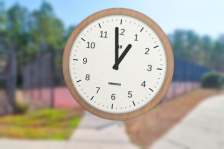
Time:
12:59
